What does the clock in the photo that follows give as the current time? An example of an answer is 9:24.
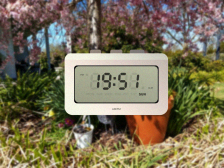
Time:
19:51
